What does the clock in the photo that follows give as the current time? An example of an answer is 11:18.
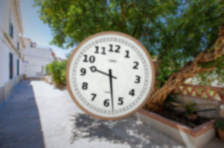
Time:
9:28
